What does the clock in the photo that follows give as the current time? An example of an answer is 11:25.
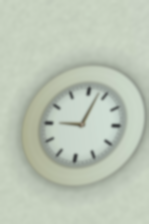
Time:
9:03
